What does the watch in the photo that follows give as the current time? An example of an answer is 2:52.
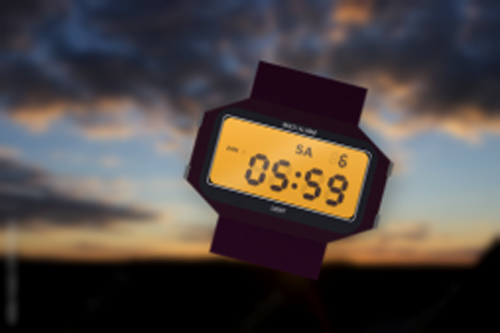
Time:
5:59
